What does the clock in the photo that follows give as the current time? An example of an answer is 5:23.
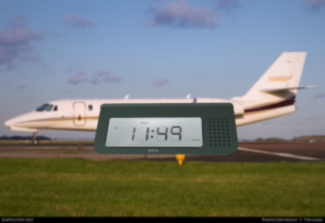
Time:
11:49
